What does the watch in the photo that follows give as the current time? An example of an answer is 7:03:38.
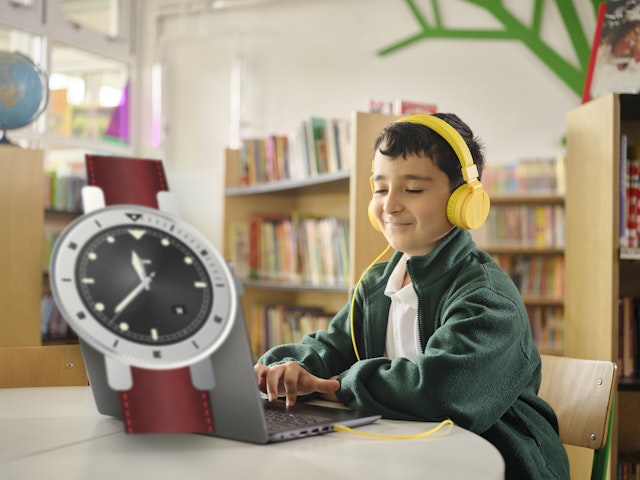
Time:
11:37:37
